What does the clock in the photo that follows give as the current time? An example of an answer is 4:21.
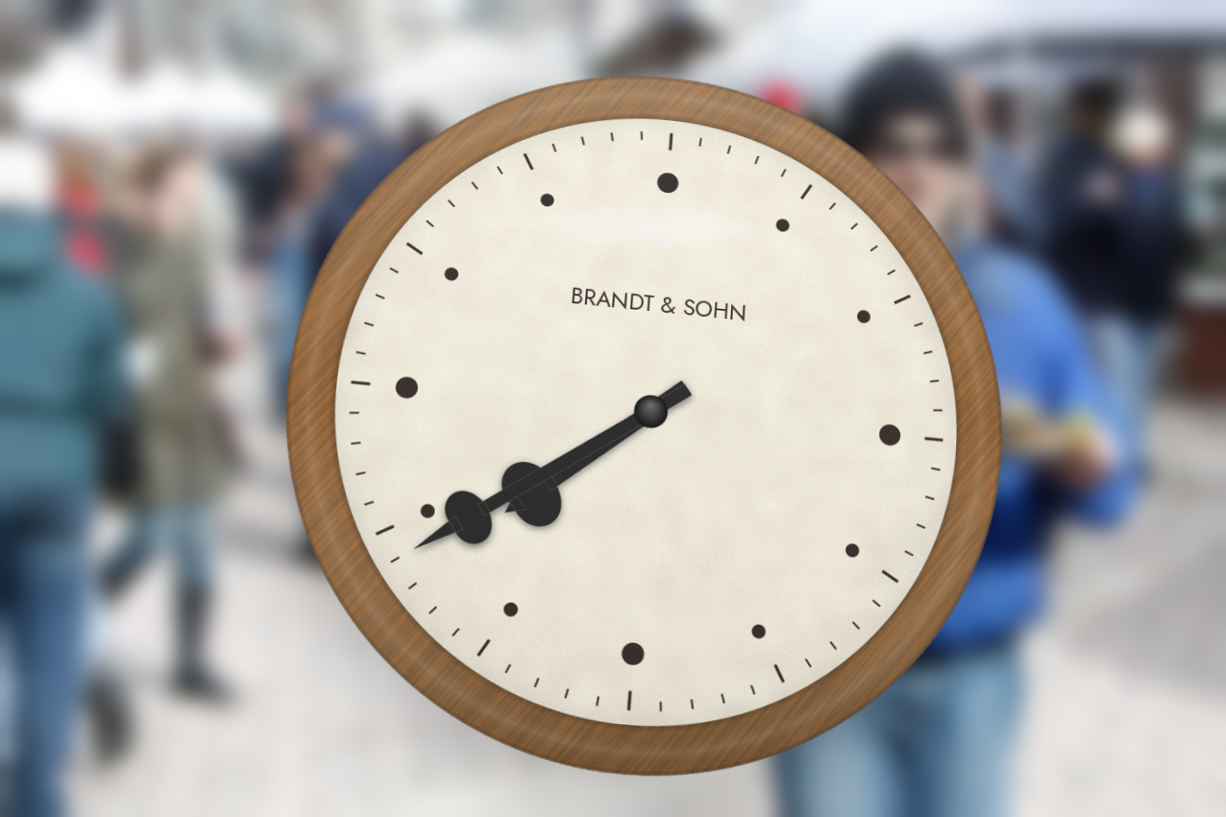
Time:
7:39
